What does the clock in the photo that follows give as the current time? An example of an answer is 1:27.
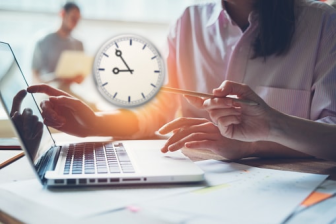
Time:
8:54
